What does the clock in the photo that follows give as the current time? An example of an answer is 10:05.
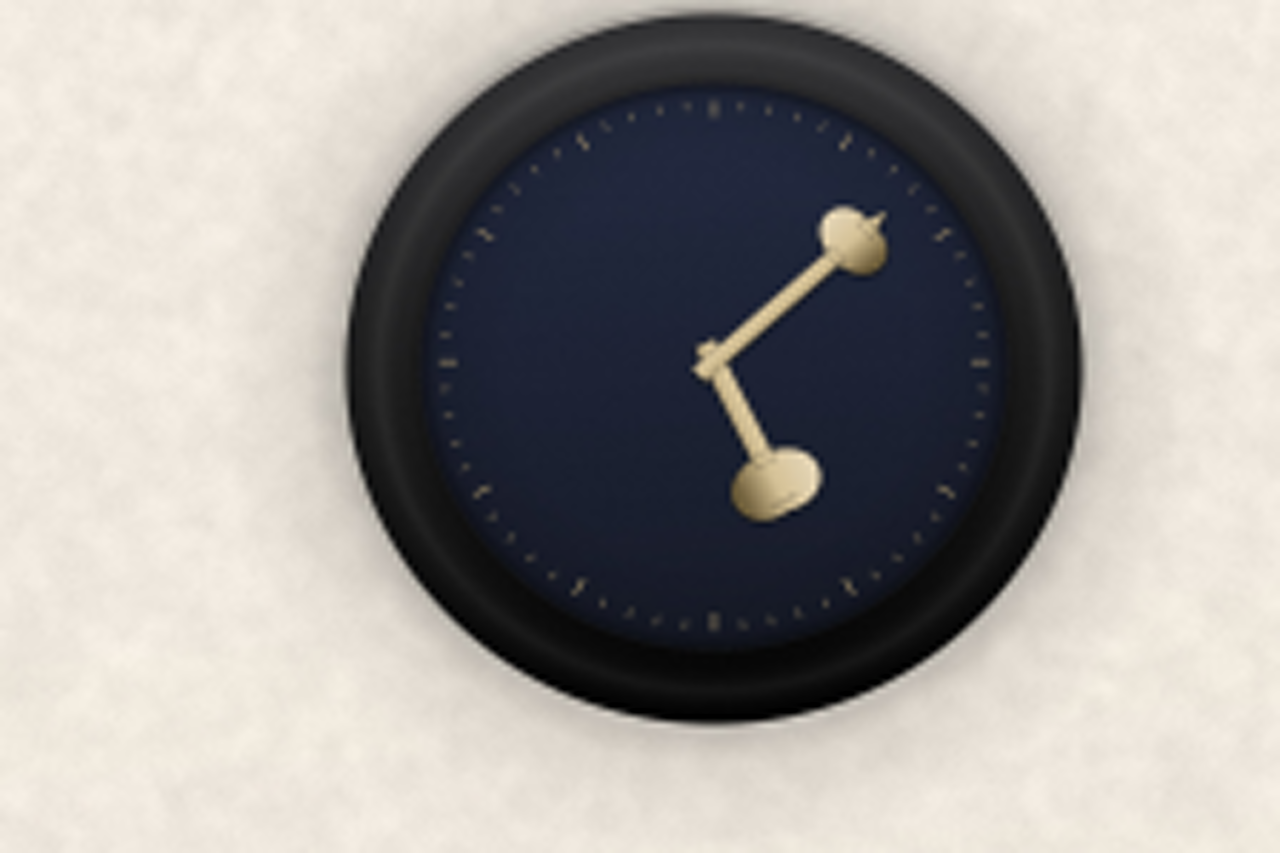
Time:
5:08
